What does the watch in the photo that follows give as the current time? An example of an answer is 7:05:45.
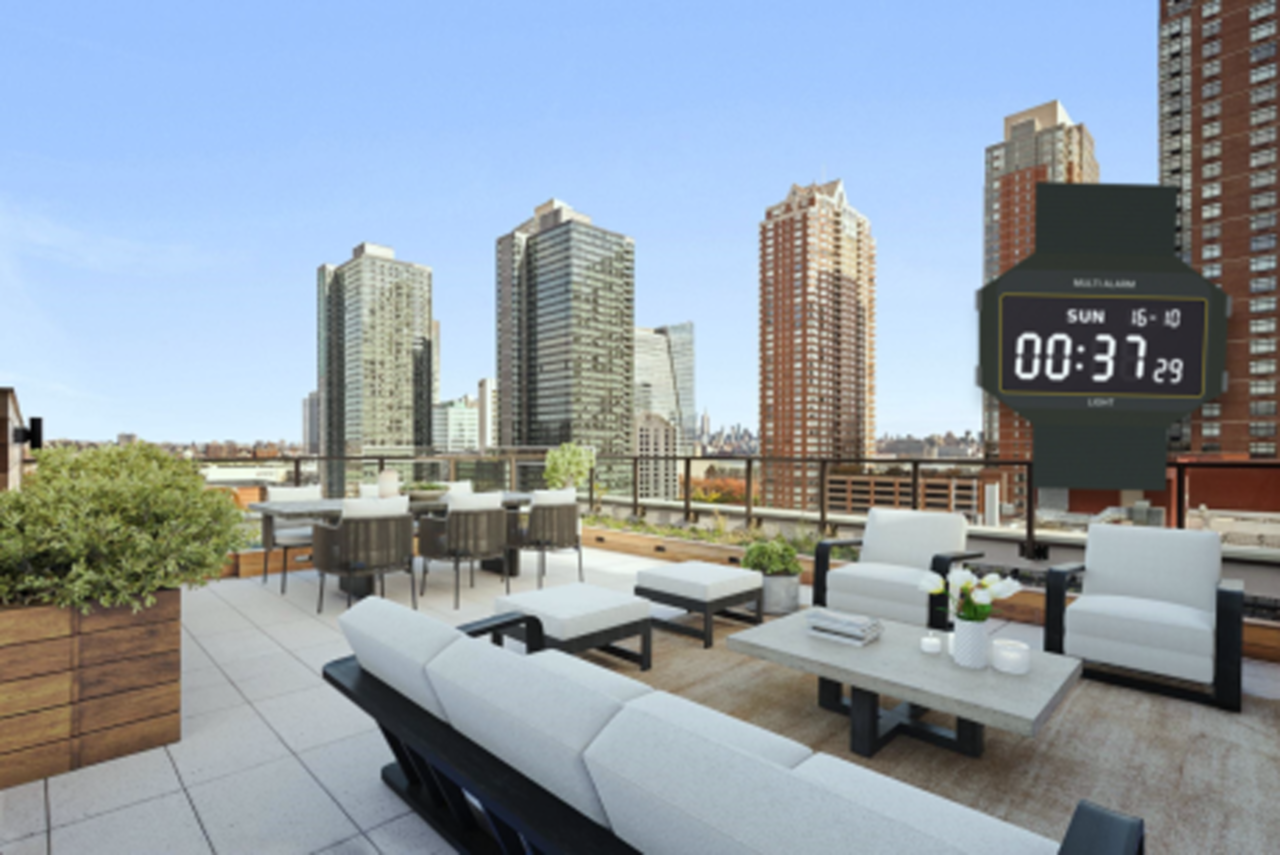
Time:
0:37:29
